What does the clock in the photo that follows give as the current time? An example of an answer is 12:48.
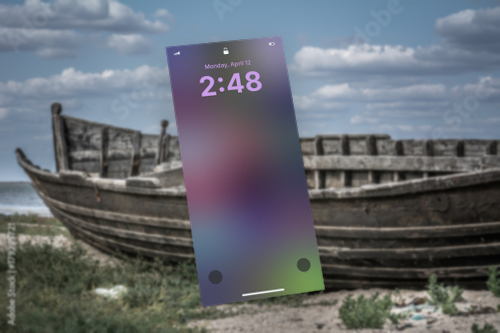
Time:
2:48
